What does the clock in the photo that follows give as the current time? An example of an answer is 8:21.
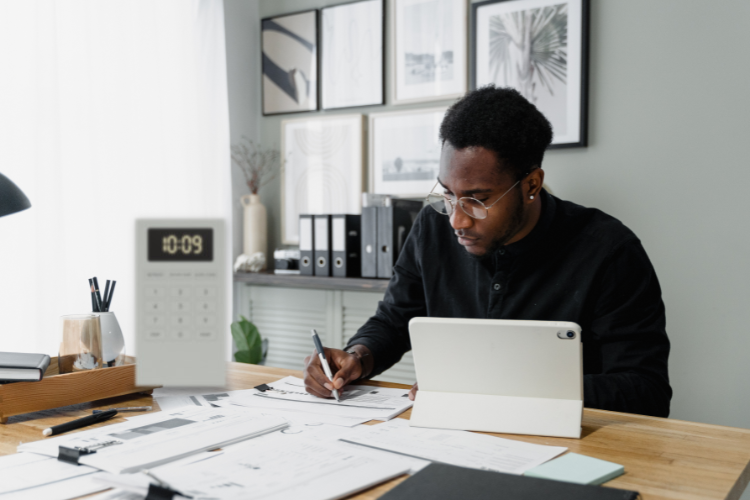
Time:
10:09
